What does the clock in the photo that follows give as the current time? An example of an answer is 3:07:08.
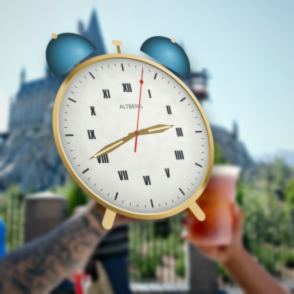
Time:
2:41:03
